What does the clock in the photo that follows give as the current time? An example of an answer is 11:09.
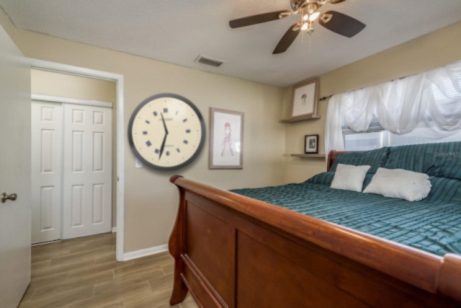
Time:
11:33
